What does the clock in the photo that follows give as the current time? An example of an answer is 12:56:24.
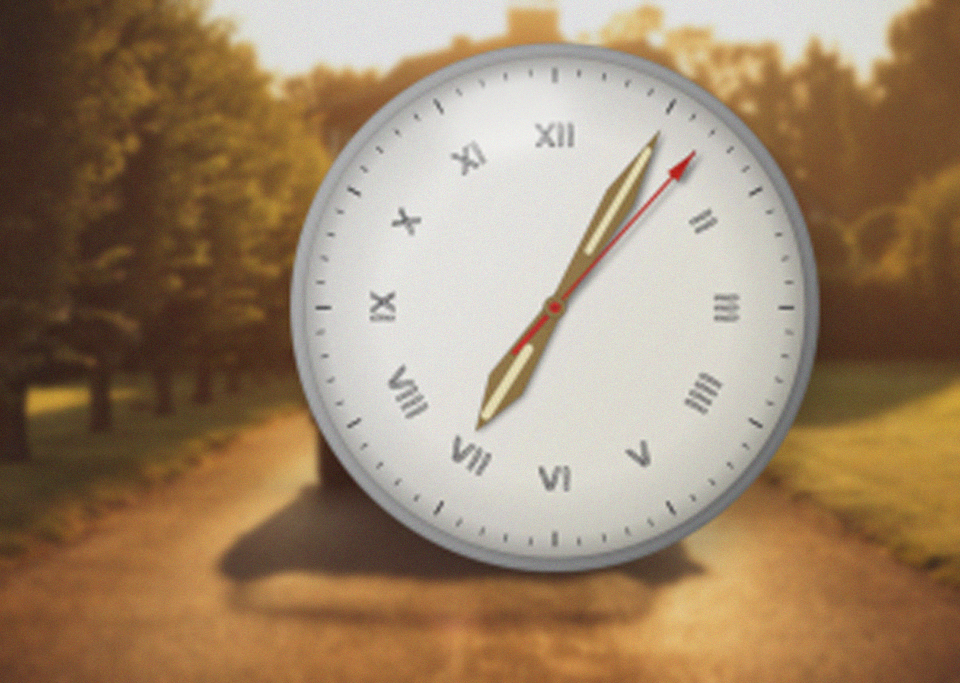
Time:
7:05:07
